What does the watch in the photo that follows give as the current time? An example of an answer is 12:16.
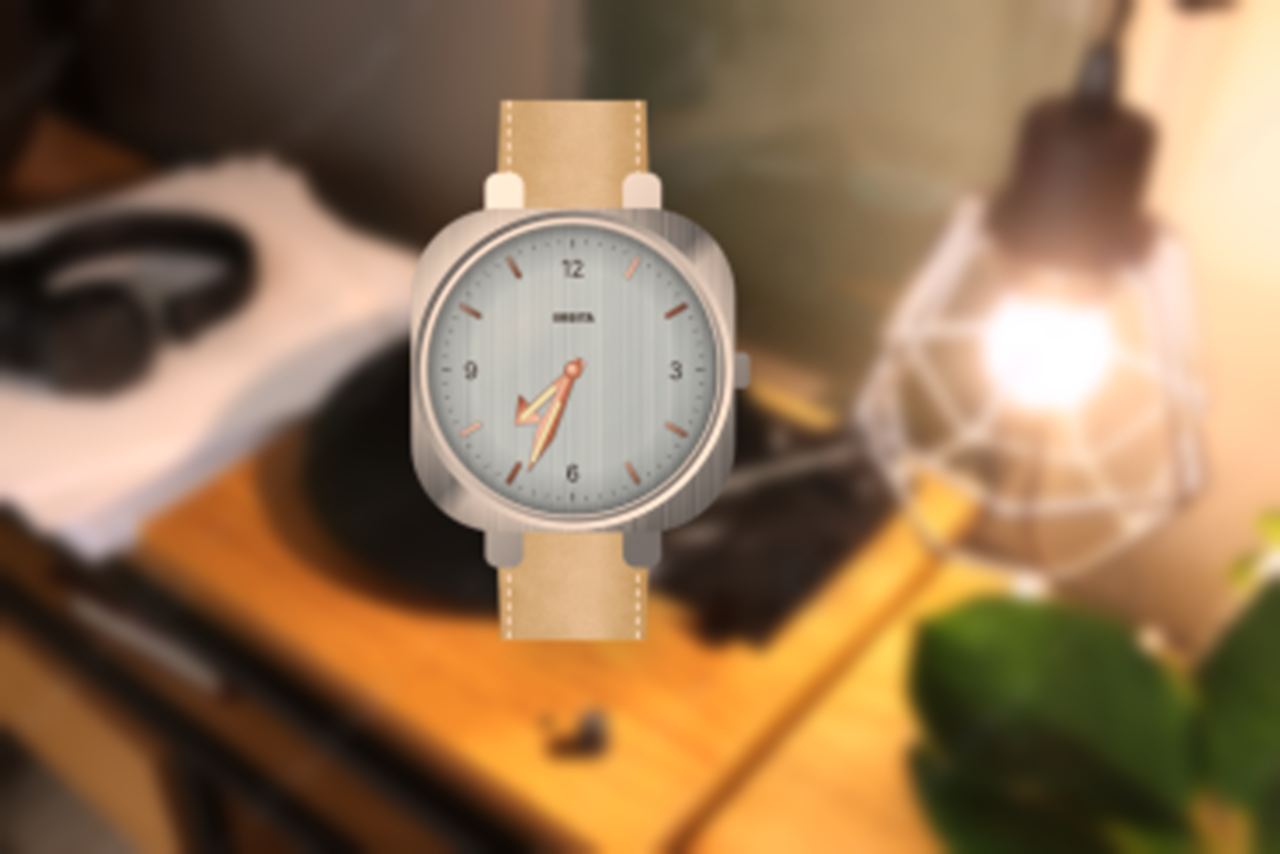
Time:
7:34
